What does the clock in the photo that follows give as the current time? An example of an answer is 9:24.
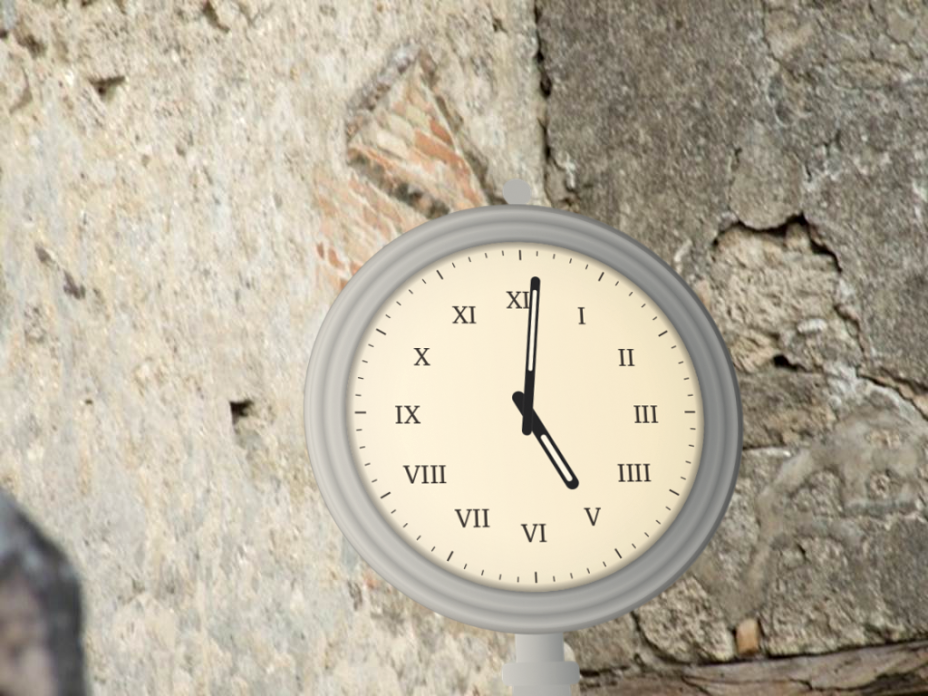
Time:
5:01
